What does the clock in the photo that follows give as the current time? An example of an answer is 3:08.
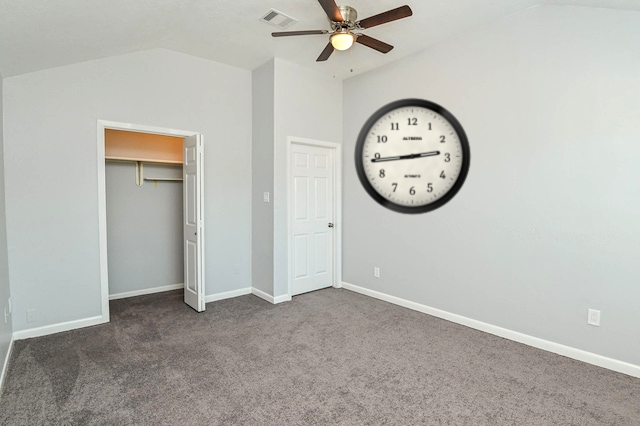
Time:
2:44
